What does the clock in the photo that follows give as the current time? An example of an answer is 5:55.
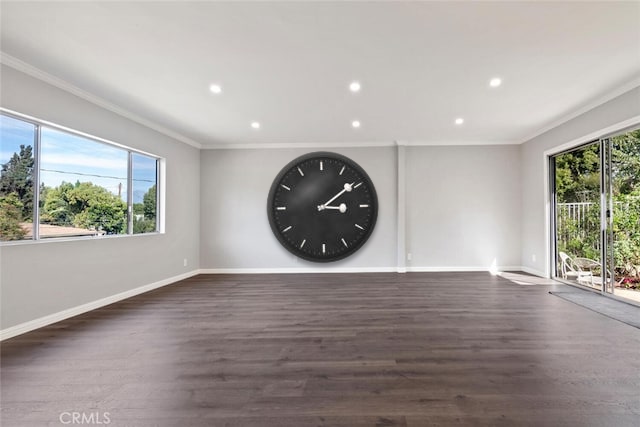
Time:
3:09
